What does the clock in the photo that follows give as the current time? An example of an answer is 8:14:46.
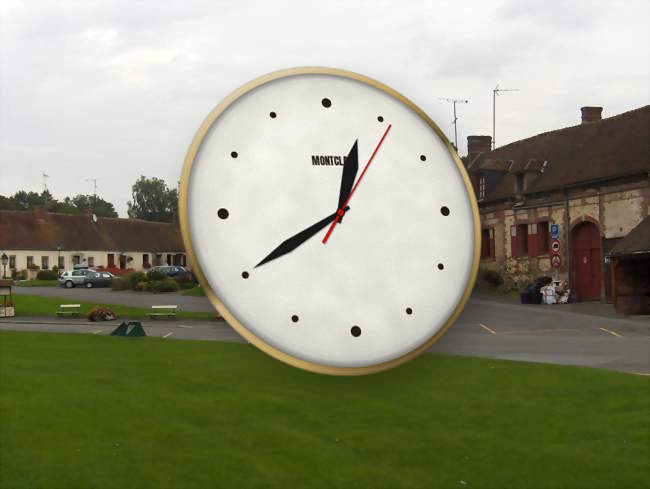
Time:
12:40:06
